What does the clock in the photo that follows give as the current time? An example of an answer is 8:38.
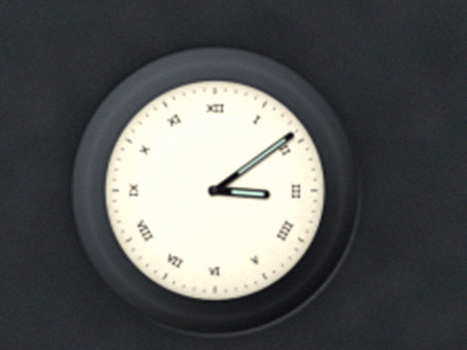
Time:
3:09
